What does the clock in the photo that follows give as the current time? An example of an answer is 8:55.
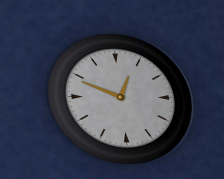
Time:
12:49
